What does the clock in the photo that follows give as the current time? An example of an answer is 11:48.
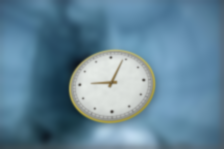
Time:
9:04
